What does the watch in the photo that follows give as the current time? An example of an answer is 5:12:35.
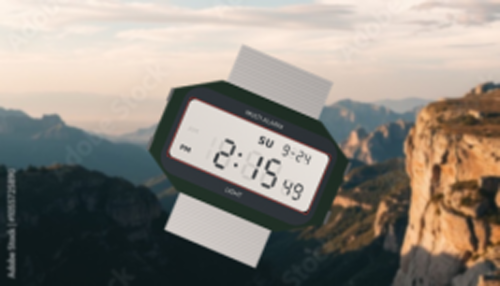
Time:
2:15:49
